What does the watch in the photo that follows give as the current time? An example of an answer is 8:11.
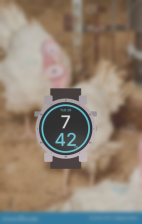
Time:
7:42
